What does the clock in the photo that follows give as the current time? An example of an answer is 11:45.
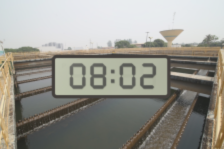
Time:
8:02
